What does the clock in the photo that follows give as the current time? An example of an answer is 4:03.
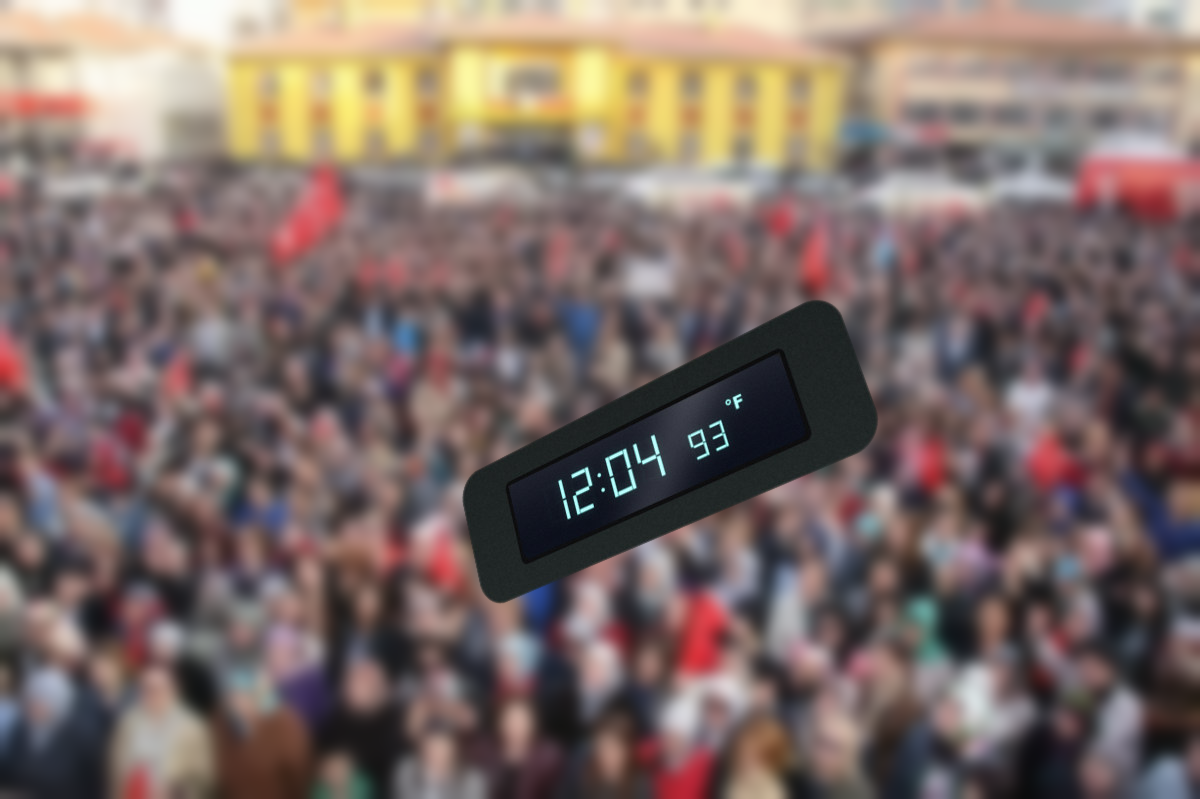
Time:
12:04
